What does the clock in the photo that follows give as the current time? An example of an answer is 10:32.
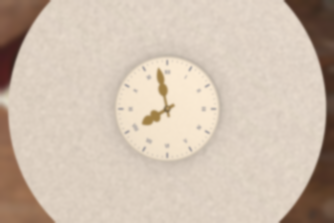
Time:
7:58
